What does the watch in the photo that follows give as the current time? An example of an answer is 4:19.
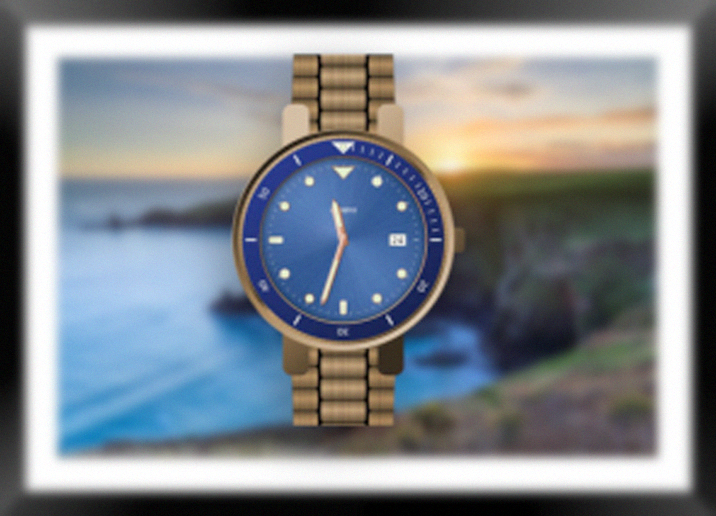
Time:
11:33
